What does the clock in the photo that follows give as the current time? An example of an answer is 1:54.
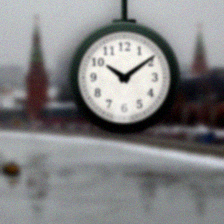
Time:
10:09
